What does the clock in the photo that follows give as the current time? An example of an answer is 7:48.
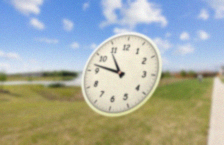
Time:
10:47
